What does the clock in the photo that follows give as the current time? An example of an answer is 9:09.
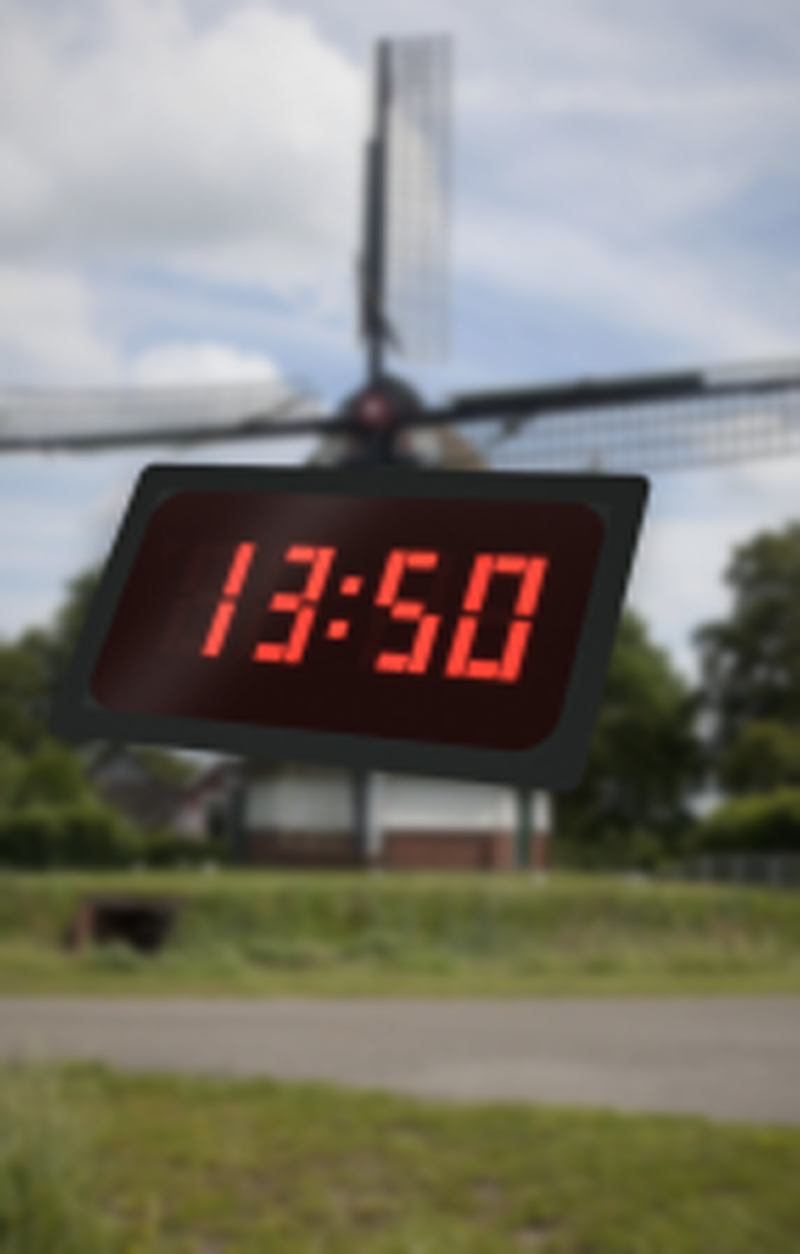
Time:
13:50
